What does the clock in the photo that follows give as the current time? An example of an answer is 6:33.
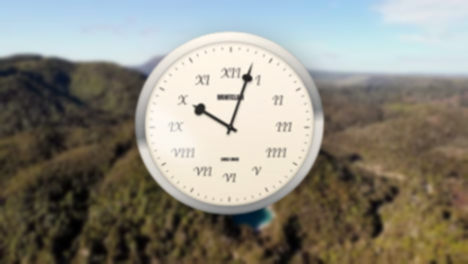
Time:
10:03
